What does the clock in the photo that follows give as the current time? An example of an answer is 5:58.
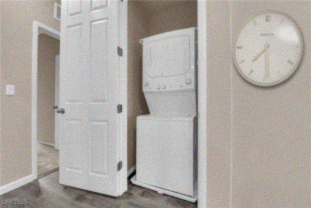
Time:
7:29
